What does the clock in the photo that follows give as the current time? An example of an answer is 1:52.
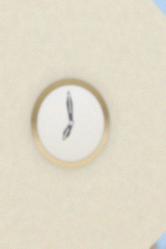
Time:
6:59
